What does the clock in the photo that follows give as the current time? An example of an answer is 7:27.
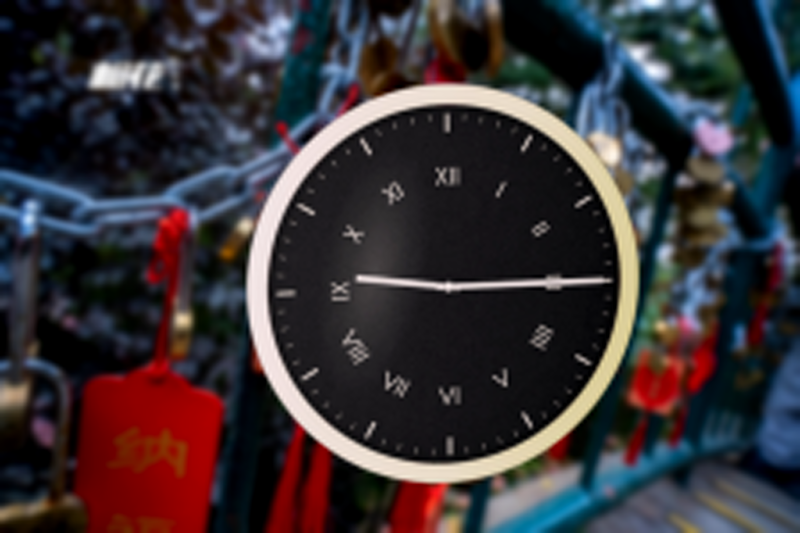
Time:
9:15
